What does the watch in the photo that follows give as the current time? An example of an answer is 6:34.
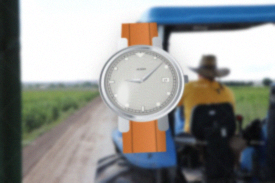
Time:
9:08
